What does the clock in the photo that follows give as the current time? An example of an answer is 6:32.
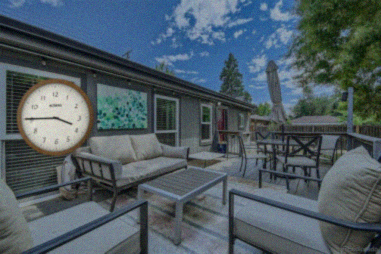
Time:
3:45
